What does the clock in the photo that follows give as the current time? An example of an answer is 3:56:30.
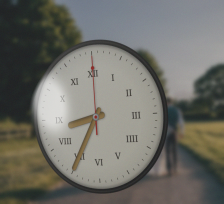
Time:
8:35:00
